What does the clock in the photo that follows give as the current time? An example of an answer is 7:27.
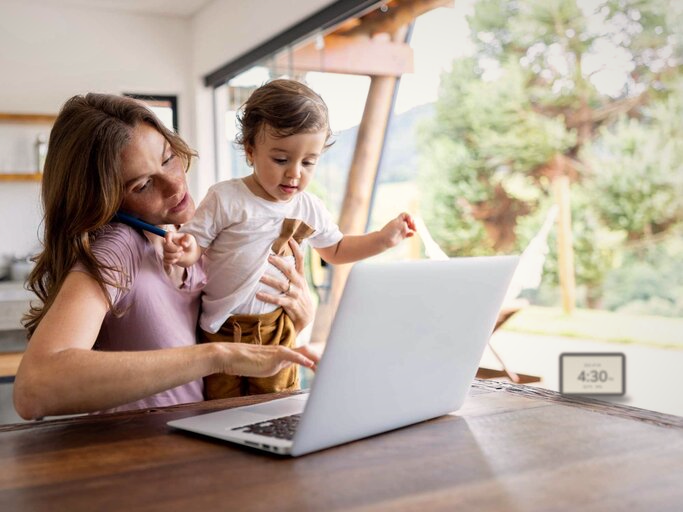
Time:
4:30
